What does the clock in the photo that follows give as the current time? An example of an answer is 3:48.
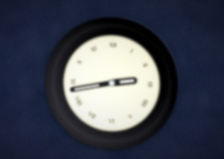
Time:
2:43
